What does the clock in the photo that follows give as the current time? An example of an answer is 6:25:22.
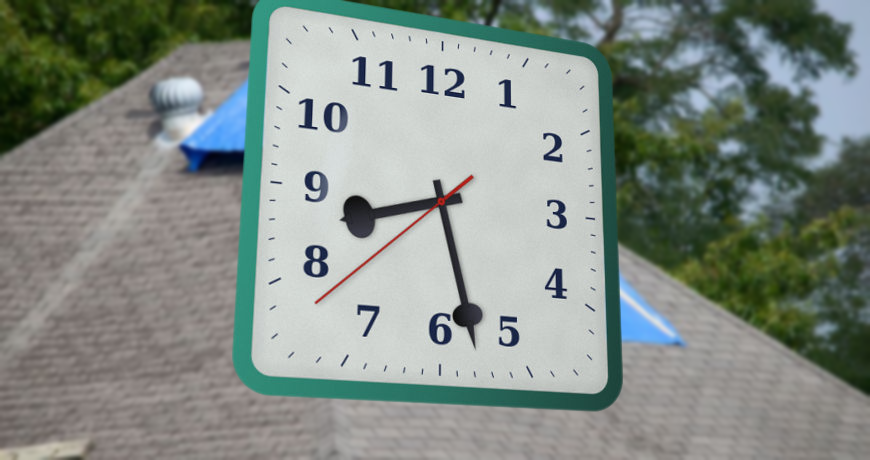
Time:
8:27:38
